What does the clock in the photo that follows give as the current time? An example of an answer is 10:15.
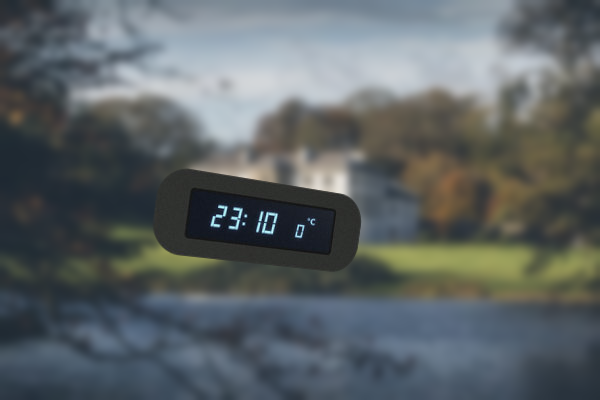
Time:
23:10
